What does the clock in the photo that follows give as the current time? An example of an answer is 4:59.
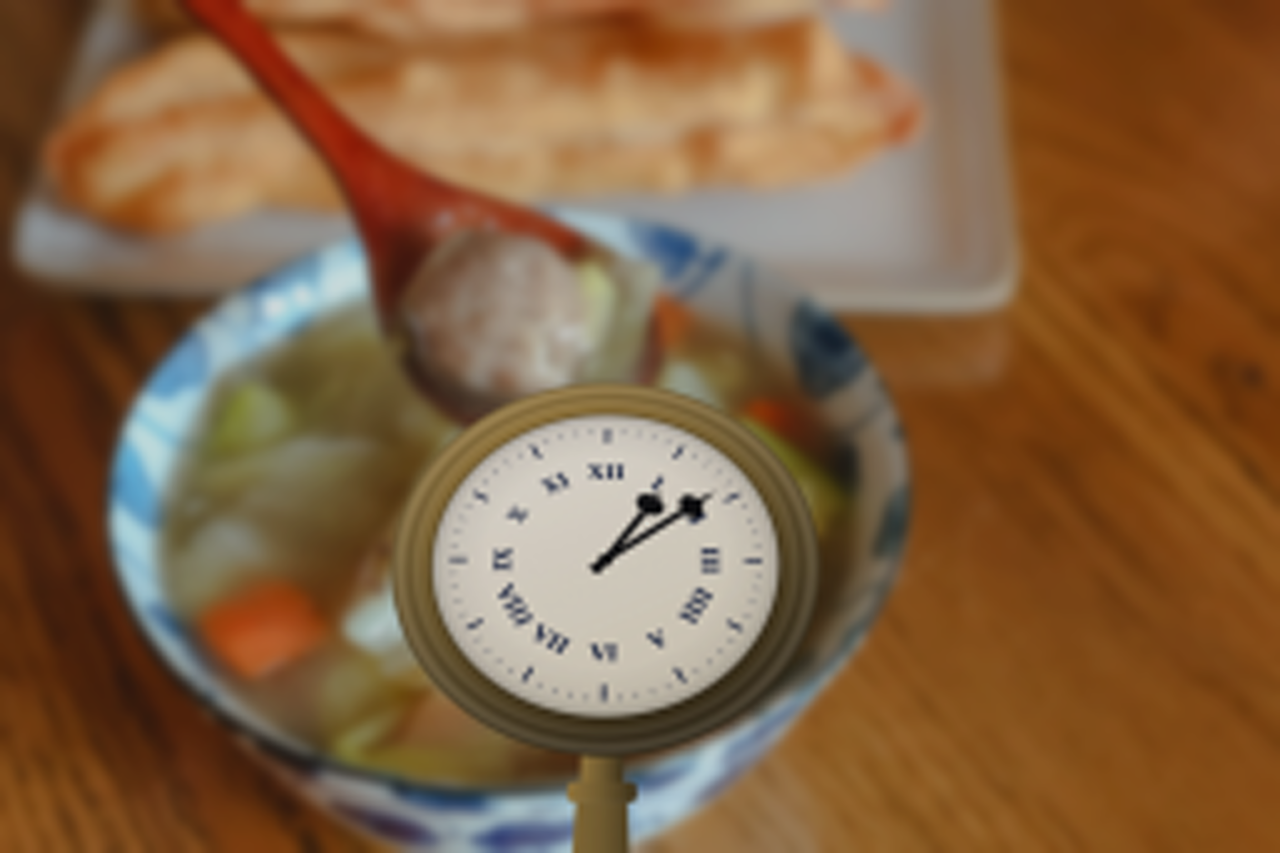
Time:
1:09
